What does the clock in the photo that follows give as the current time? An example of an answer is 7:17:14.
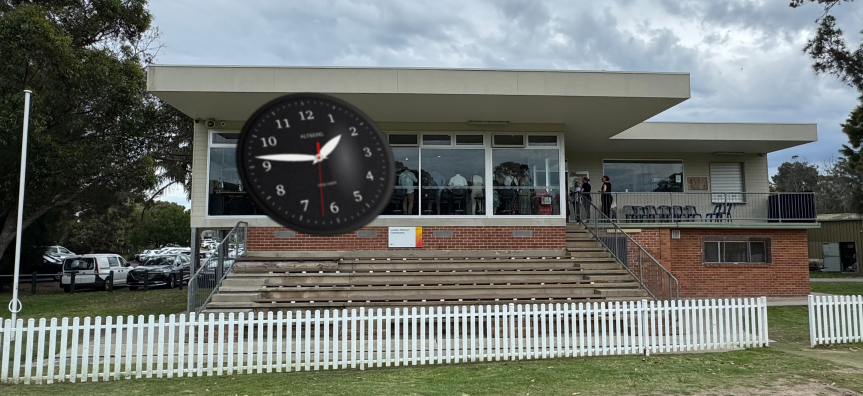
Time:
1:46:32
